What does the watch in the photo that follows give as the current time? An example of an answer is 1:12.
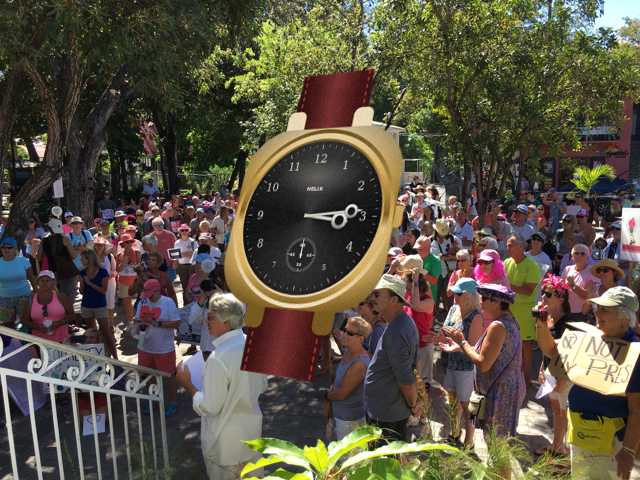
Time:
3:14
